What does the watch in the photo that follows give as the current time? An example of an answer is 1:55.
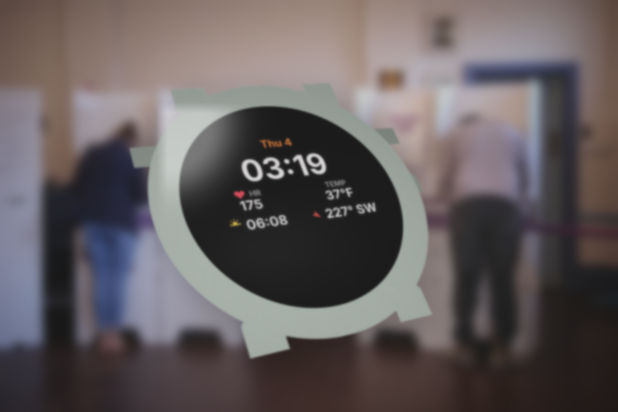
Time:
3:19
